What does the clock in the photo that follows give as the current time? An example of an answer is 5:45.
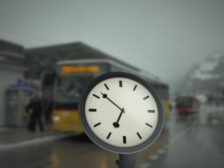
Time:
6:52
